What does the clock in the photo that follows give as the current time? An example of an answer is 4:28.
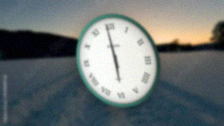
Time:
5:59
